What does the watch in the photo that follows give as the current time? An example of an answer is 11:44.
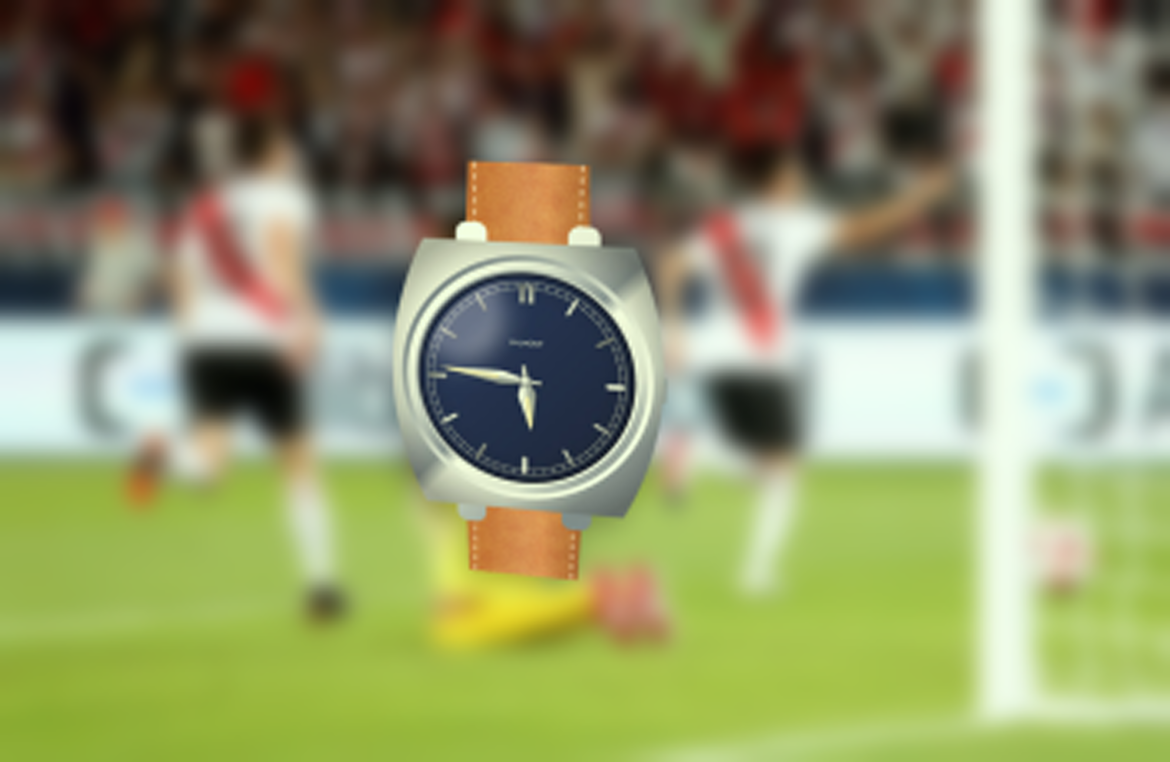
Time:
5:46
